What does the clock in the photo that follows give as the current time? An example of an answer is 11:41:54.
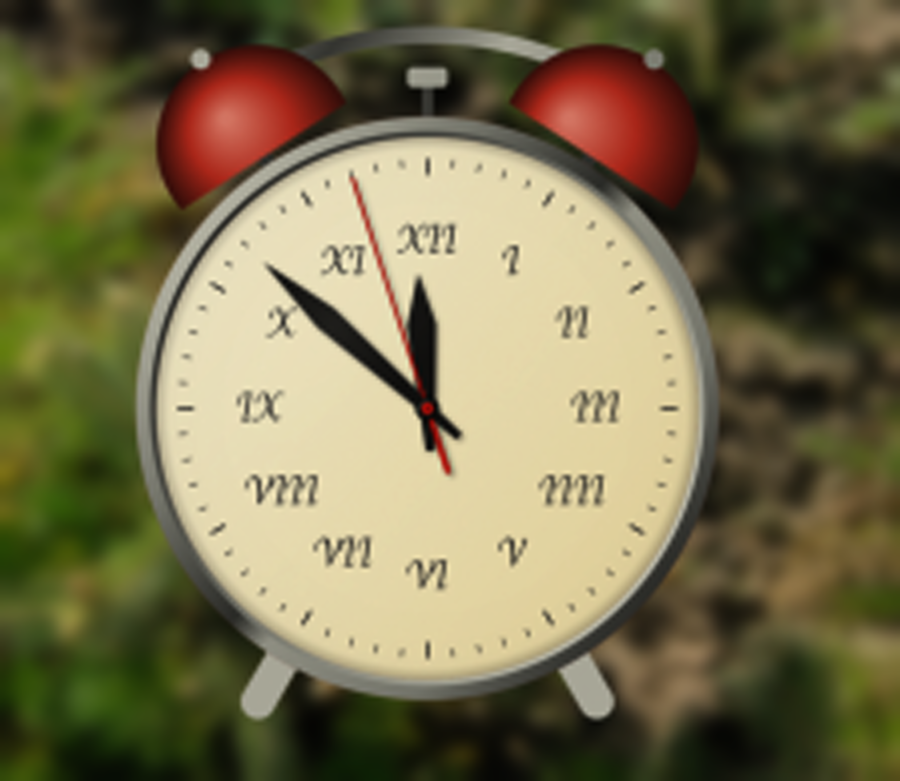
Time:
11:51:57
